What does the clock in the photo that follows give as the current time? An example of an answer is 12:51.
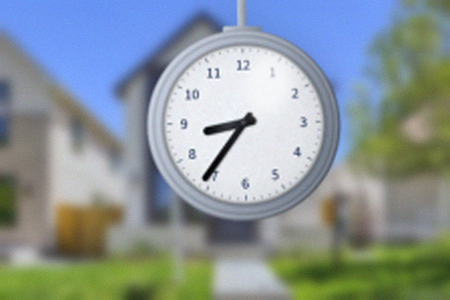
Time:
8:36
